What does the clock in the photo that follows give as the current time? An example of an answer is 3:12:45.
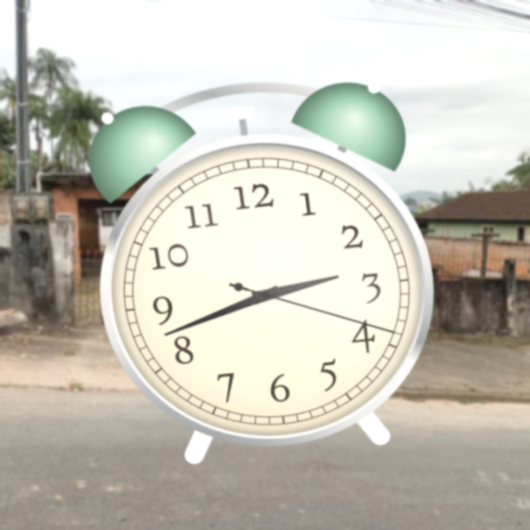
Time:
2:42:19
